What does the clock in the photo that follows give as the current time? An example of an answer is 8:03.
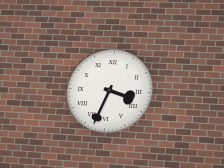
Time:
3:33
